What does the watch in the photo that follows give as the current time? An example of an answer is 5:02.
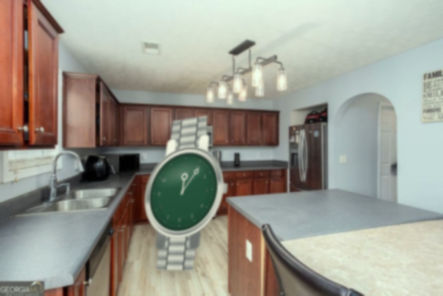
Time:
12:06
